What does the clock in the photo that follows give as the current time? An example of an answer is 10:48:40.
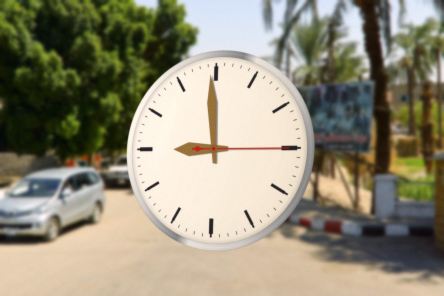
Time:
8:59:15
